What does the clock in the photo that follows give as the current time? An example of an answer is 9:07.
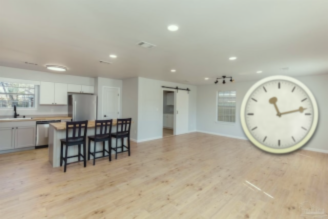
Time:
11:13
